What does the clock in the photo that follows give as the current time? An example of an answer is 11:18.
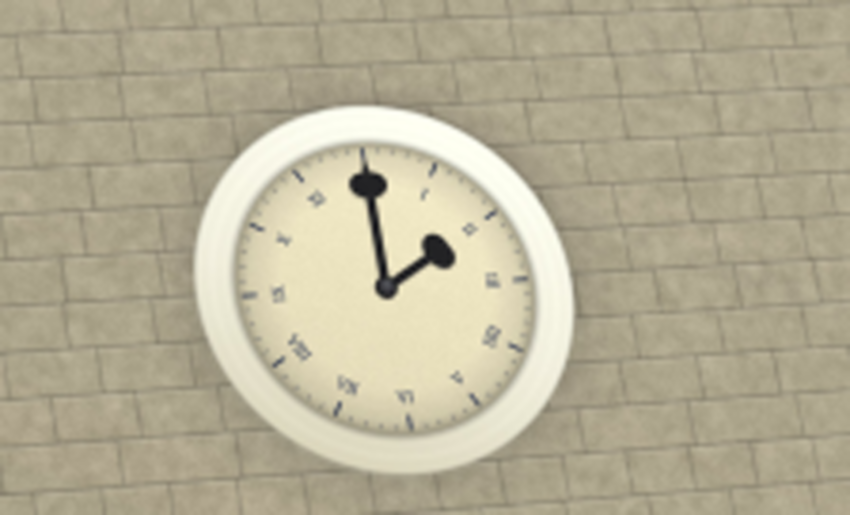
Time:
2:00
